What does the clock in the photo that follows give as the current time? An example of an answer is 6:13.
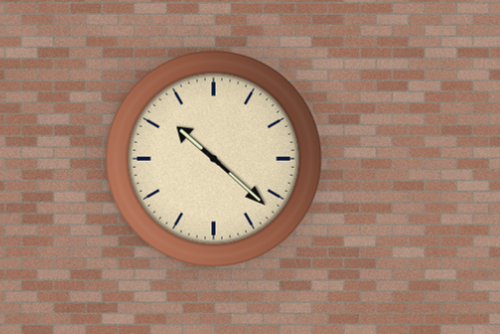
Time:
10:22
